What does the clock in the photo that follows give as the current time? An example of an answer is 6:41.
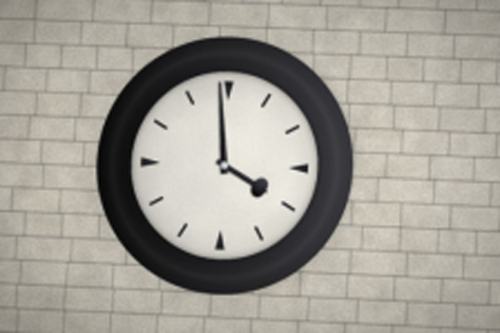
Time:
3:59
